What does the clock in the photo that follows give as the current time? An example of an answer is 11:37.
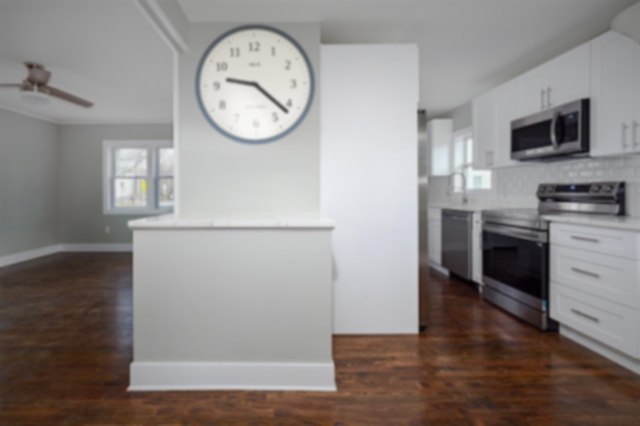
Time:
9:22
